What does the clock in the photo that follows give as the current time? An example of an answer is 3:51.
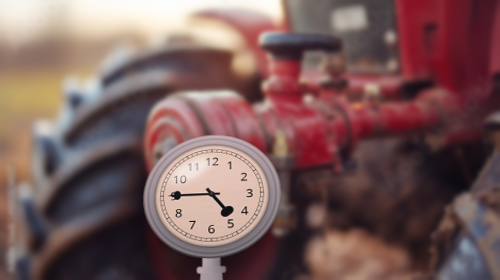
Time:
4:45
